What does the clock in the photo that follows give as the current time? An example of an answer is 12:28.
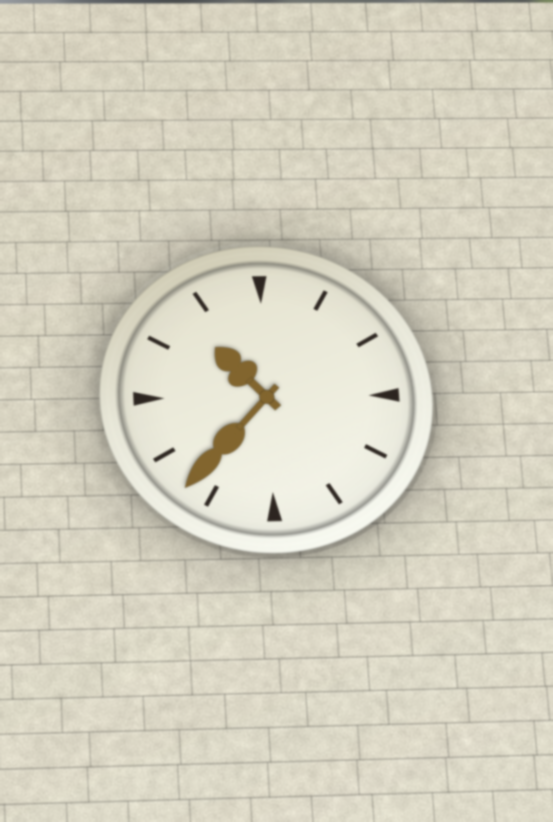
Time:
10:37
